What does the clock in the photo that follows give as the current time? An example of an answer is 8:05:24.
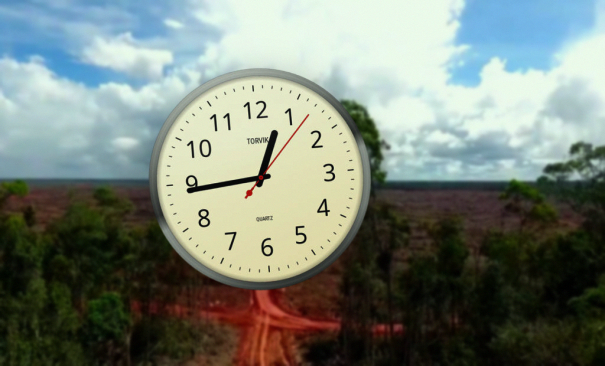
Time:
12:44:07
